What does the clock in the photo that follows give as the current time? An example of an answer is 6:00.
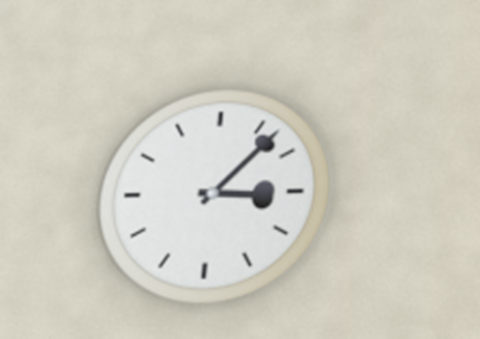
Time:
3:07
